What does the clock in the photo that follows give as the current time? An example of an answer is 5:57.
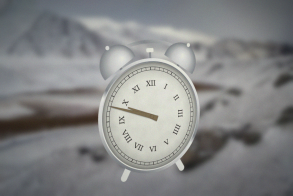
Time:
9:48
